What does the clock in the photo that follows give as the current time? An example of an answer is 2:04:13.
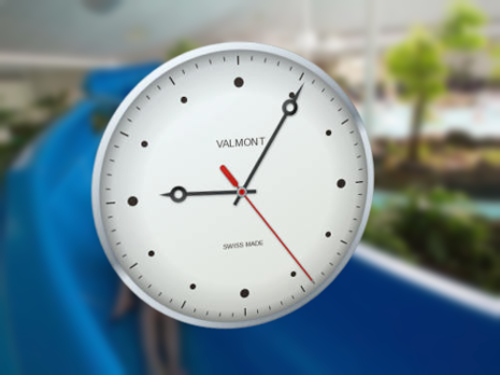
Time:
9:05:24
